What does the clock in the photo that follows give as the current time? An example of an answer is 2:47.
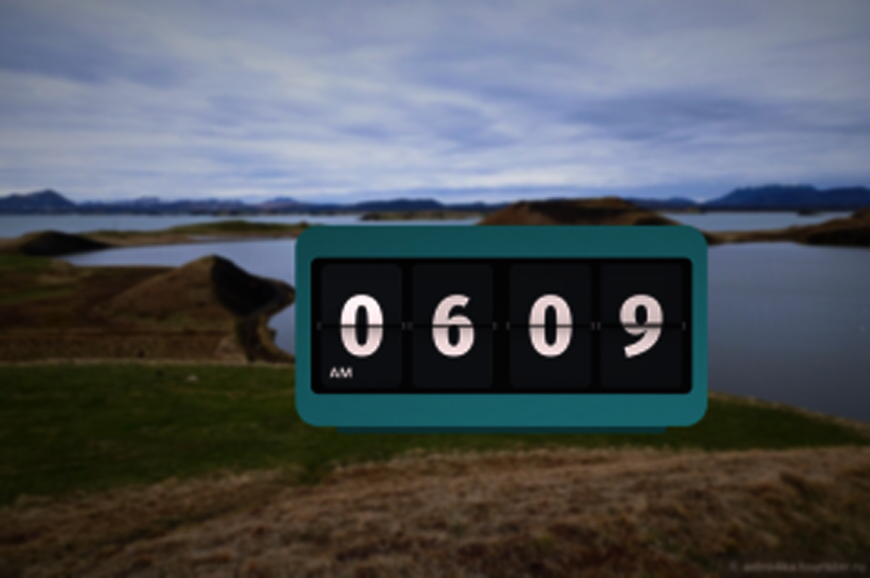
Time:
6:09
